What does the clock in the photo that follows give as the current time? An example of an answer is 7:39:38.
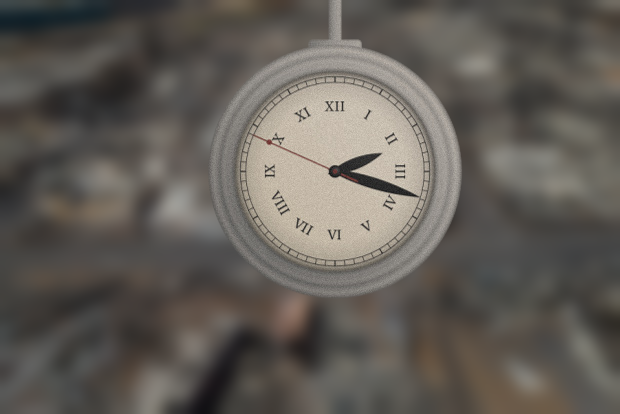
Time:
2:17:49
